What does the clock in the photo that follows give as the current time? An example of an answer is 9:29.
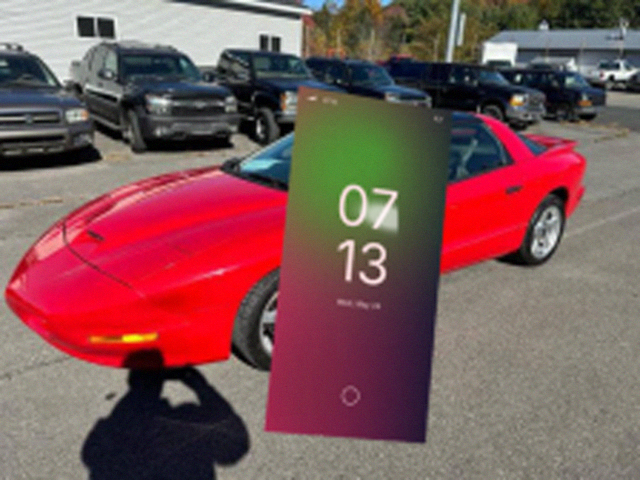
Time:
7:13
